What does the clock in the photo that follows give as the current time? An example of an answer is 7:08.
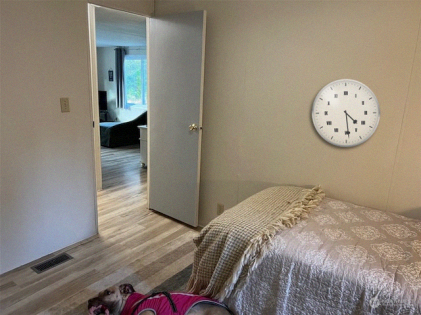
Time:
4:29
